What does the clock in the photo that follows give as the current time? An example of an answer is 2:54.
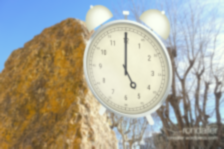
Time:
5:00
